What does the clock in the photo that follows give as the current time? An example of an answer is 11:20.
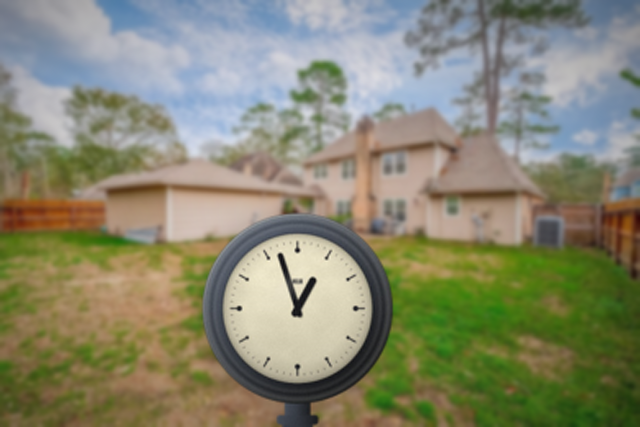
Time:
12:57
